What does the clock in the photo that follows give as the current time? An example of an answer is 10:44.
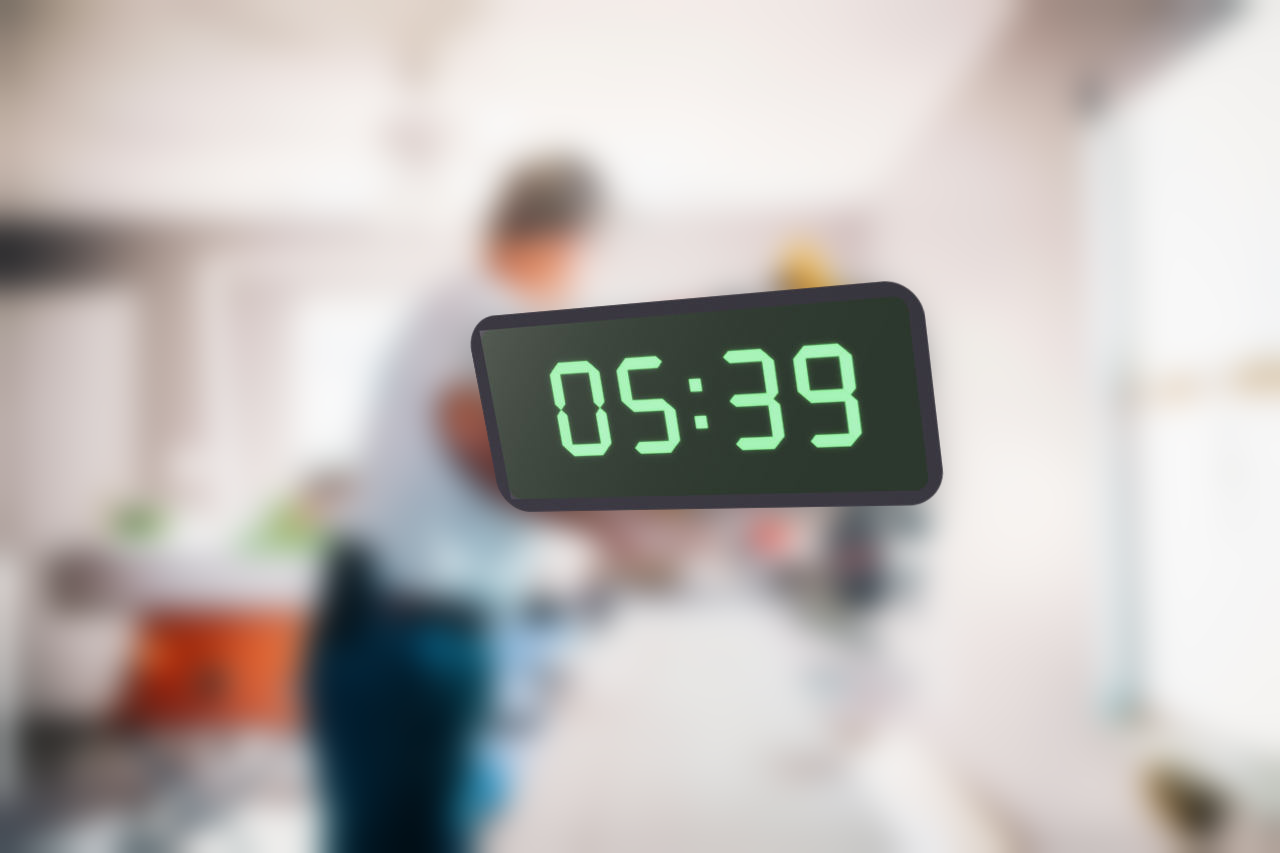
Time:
5:39
